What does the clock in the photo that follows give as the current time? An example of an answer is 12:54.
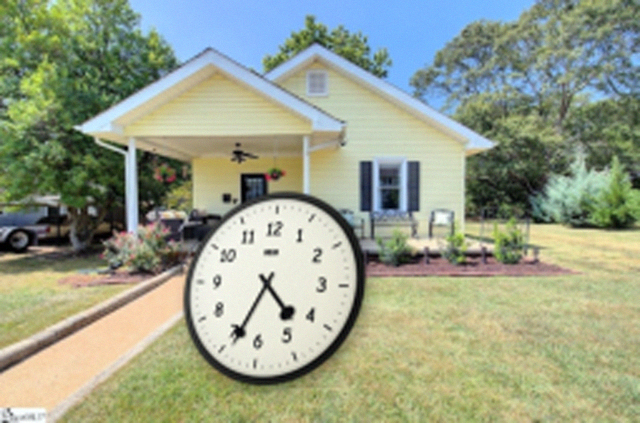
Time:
4:34
